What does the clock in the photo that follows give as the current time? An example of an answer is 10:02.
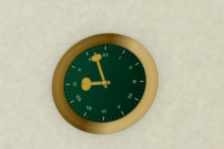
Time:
8:57
